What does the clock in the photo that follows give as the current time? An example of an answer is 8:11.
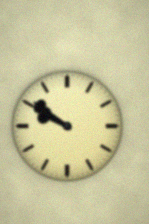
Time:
9:51
